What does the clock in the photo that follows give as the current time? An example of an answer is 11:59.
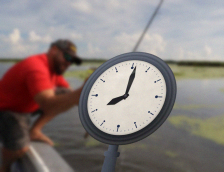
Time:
8:01
